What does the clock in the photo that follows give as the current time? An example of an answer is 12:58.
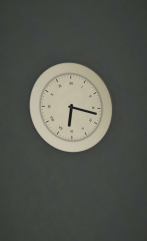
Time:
6:17
